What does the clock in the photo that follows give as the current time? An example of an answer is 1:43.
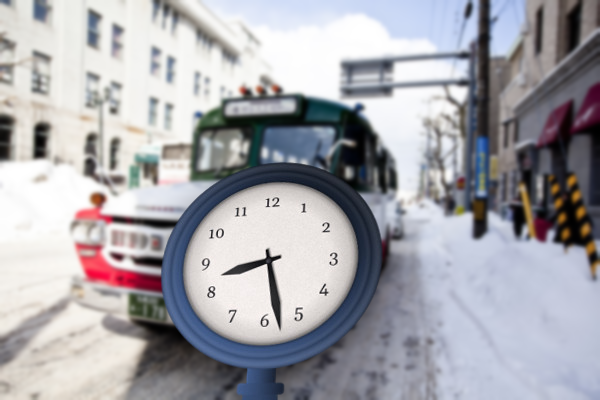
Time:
8:28
